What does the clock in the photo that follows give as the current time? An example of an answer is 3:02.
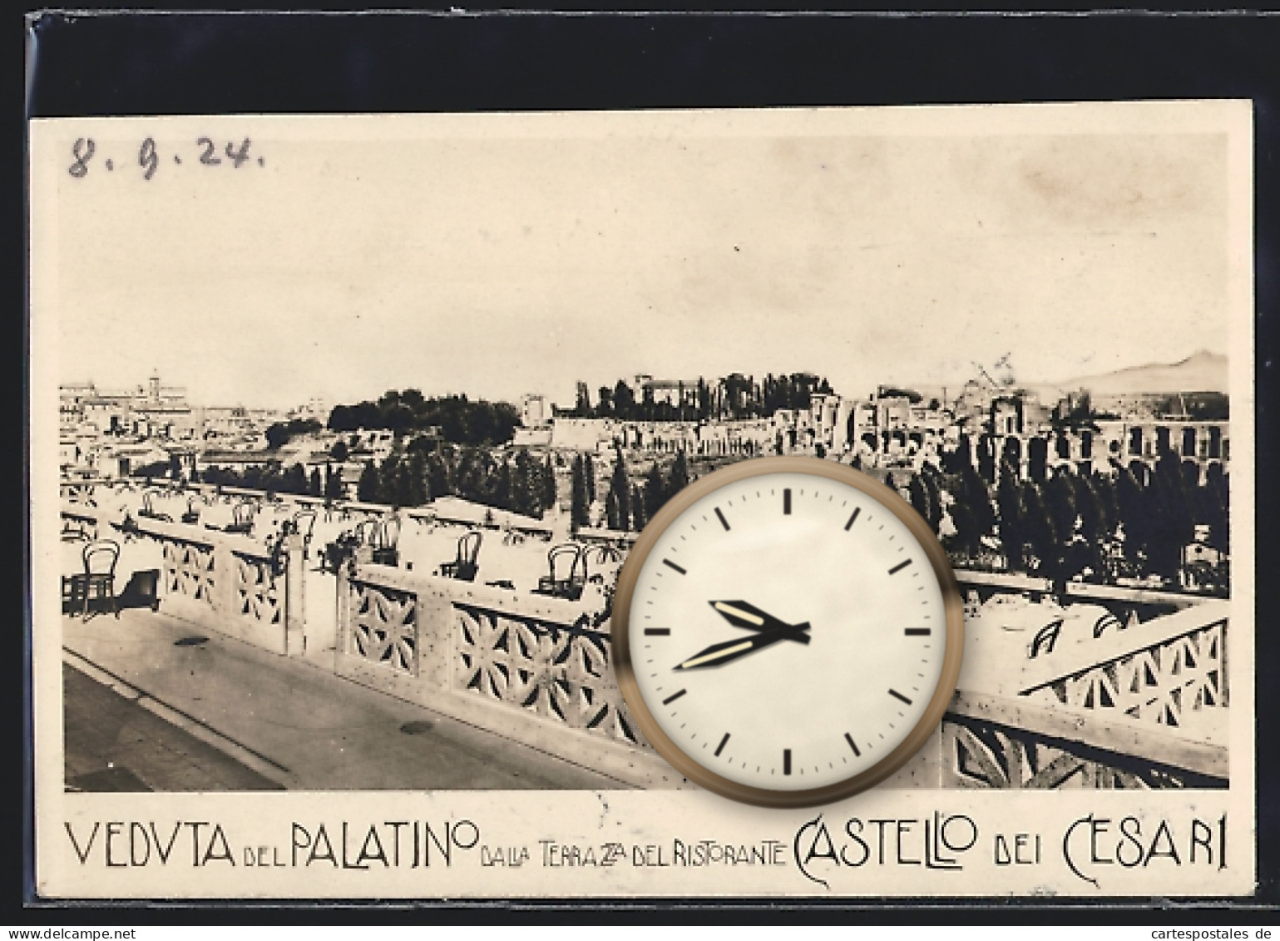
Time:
9:42
